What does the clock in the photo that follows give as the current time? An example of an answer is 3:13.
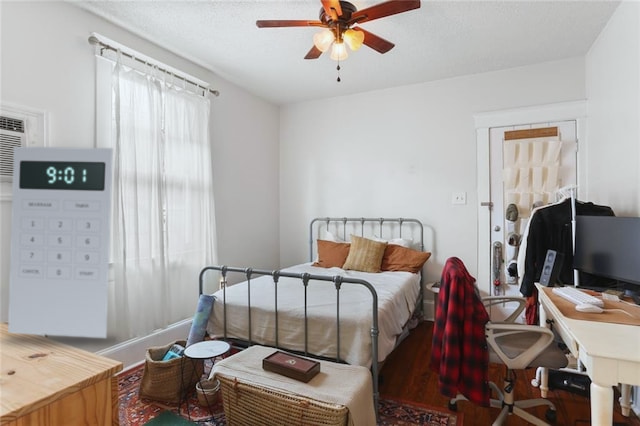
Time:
9:01
